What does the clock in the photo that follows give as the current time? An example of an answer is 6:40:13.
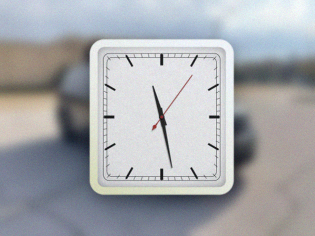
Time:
11:28:06
